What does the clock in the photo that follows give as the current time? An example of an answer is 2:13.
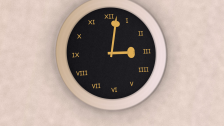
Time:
3:02
